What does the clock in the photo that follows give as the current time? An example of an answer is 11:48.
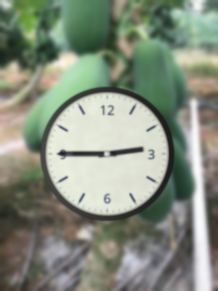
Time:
2:45
